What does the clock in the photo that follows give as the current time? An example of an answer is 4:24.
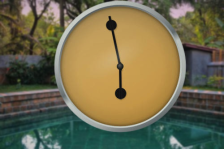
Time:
5:58
